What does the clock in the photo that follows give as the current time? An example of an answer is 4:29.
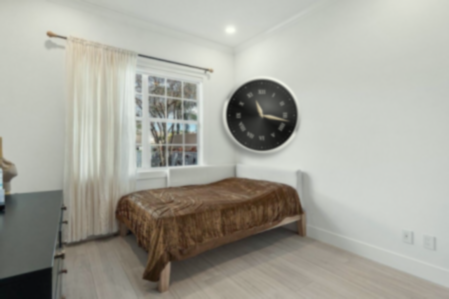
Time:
11:17
